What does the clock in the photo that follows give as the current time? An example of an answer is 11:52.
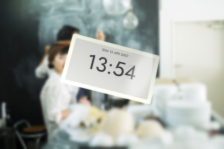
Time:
13:54
